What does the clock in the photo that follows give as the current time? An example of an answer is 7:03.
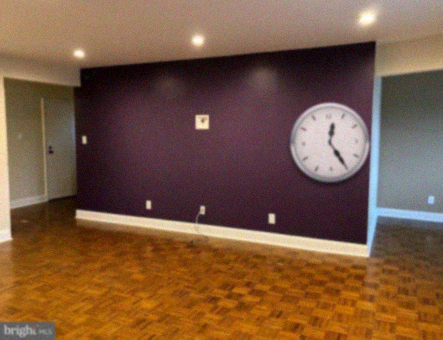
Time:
12:25
